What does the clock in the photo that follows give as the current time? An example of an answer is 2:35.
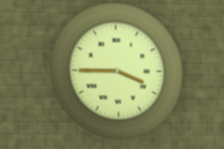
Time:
3:45
